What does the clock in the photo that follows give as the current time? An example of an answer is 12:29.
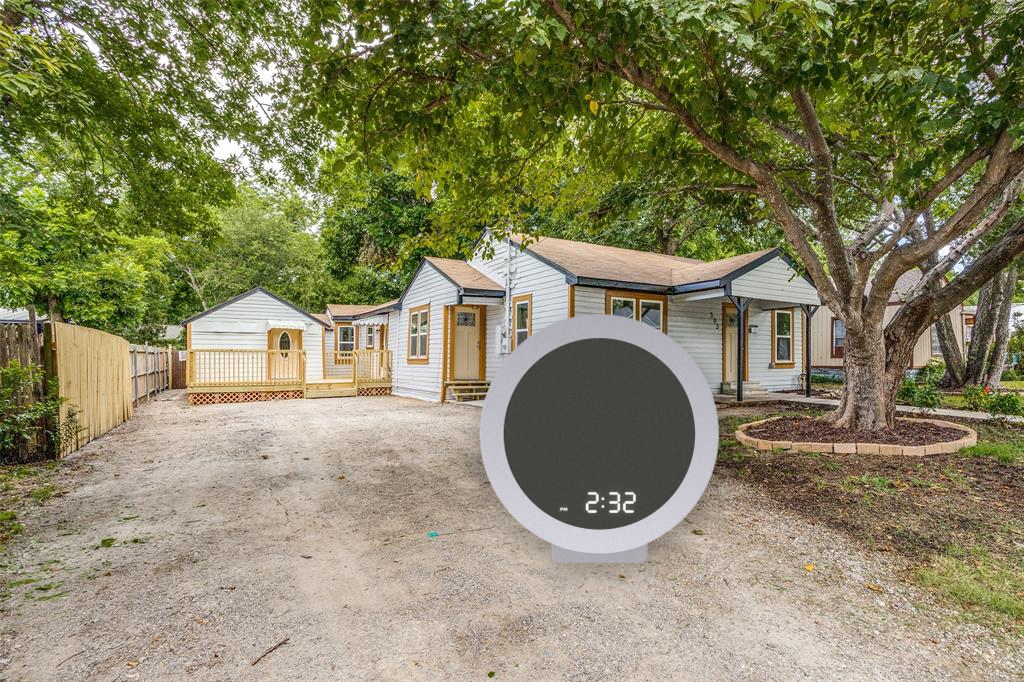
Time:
2:32
